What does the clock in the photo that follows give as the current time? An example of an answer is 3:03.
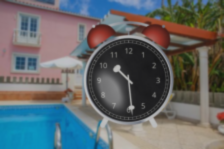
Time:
10:29
